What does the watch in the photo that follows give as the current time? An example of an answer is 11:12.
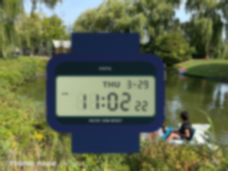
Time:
11:02
